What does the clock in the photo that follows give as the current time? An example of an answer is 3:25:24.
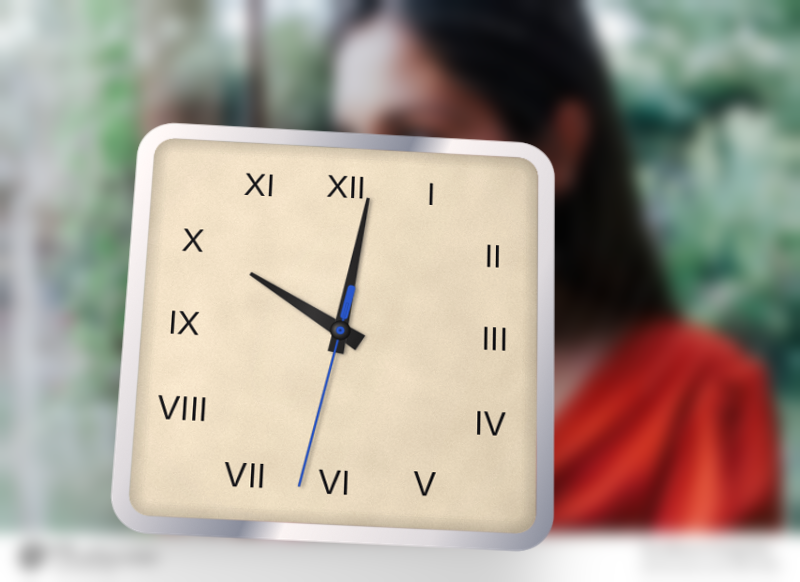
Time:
10:01:32
